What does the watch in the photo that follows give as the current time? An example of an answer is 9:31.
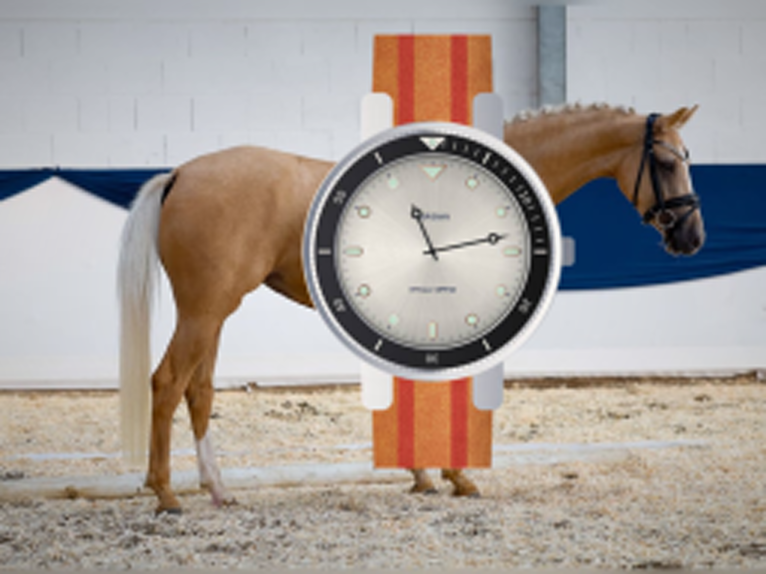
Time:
11:13
